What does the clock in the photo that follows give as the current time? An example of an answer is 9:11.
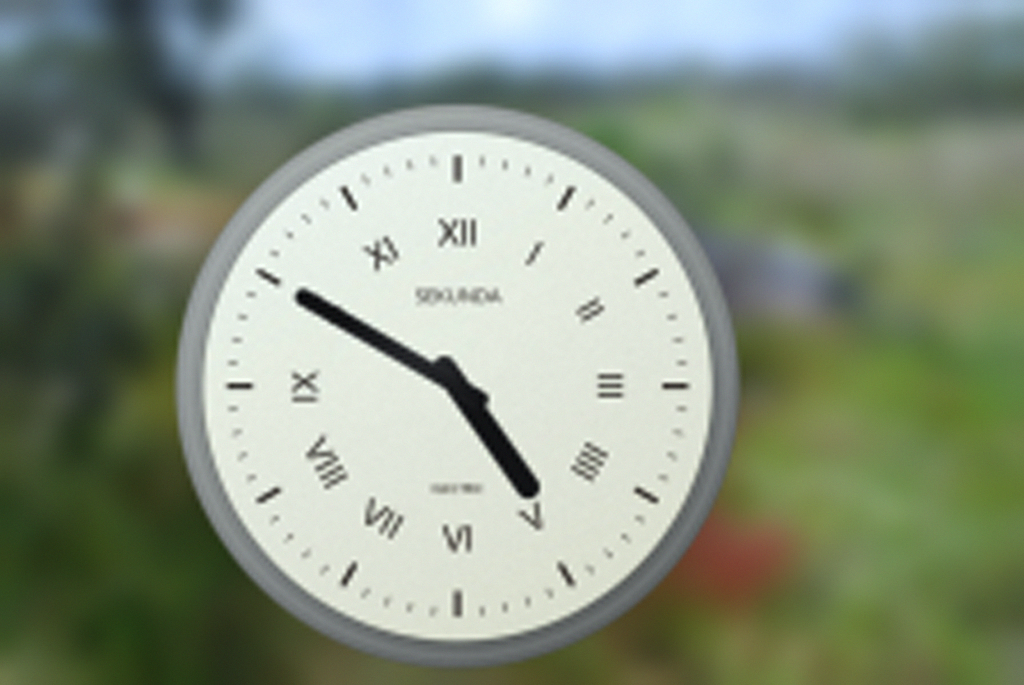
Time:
4:50
